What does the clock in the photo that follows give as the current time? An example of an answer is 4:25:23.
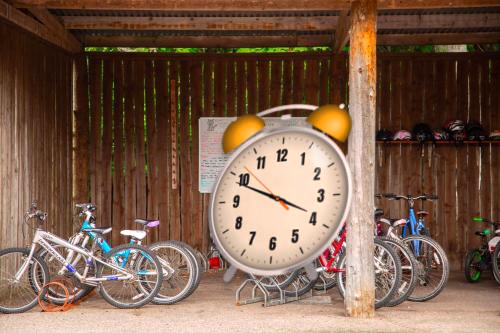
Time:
3:48:52
